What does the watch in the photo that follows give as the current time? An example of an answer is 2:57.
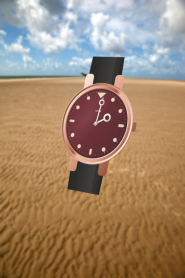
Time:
2:01
